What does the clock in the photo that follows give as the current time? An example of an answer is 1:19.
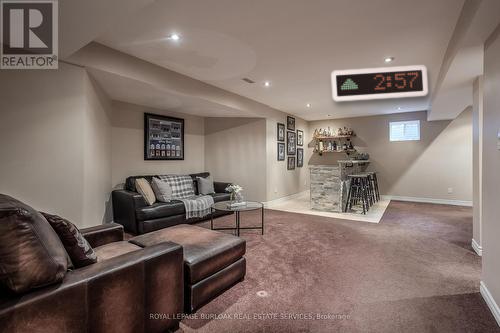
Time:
2:57
